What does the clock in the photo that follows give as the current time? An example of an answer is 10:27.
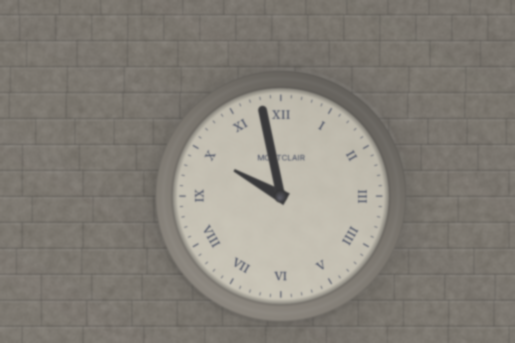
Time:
9:58
